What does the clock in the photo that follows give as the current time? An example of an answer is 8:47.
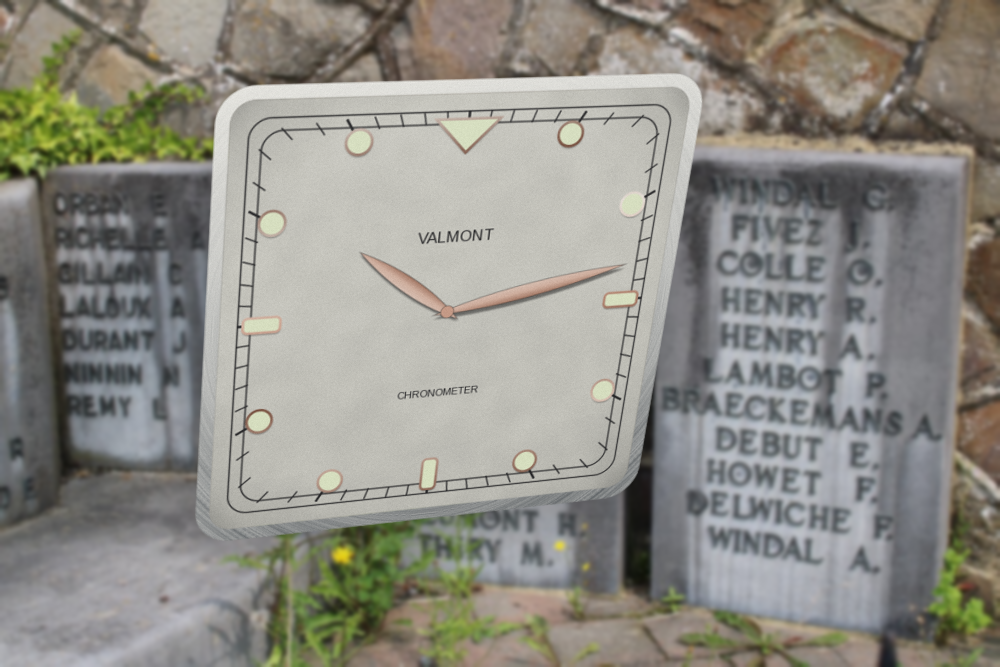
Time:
10:13
